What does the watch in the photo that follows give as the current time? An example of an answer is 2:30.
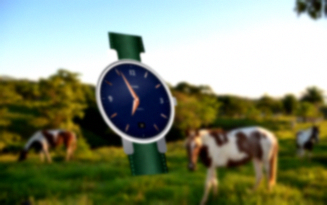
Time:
6:56
